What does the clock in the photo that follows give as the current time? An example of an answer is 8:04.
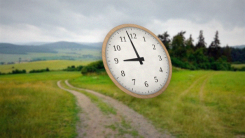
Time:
8:58
